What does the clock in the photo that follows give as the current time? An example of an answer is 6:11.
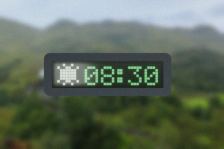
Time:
8:30
